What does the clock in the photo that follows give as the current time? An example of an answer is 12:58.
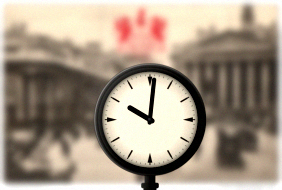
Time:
10:01
